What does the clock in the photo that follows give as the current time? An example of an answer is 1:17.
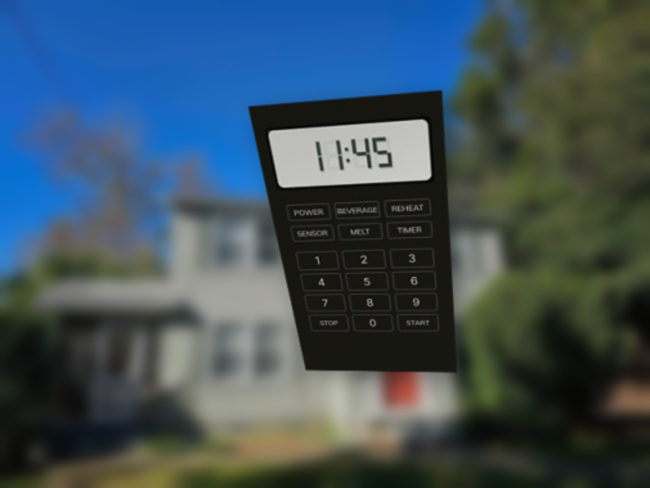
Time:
11:45
